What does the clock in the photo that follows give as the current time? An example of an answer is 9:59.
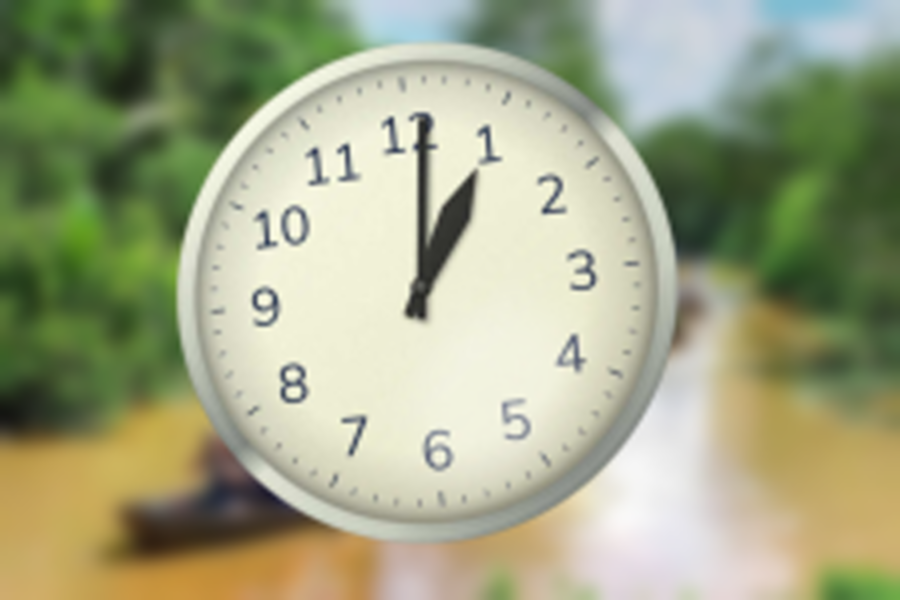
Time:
1:01
